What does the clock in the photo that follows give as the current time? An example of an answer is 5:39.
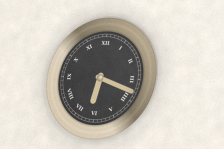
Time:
6:18
